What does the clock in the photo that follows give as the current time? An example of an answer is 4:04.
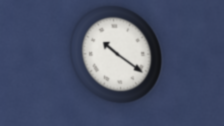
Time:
10:21
